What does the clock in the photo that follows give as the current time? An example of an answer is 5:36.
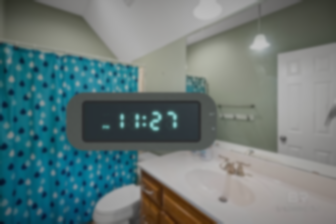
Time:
11:27
